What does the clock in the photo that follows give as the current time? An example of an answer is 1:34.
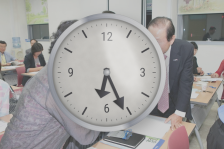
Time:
6:26
